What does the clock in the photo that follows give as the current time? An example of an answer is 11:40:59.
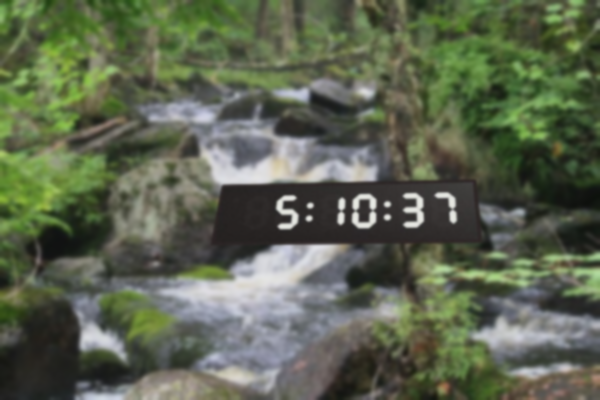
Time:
5:10:37
